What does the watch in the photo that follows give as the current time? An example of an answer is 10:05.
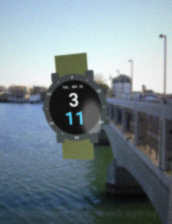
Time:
3:11
